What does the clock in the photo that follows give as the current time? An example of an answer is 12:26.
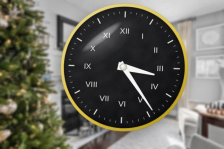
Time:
3:24
